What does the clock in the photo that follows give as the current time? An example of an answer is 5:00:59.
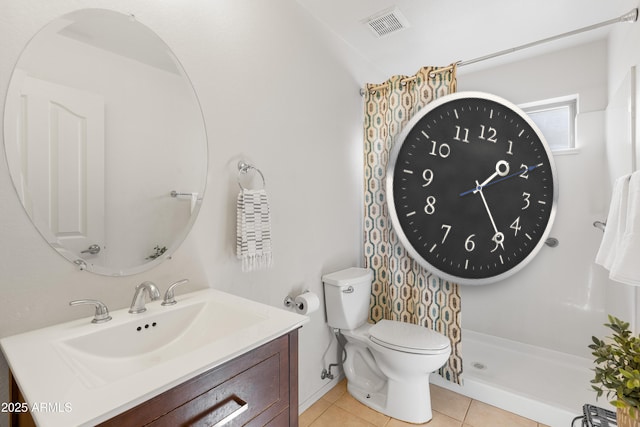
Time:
1:24:10
